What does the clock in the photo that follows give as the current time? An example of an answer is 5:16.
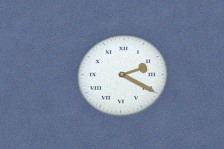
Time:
2:20
